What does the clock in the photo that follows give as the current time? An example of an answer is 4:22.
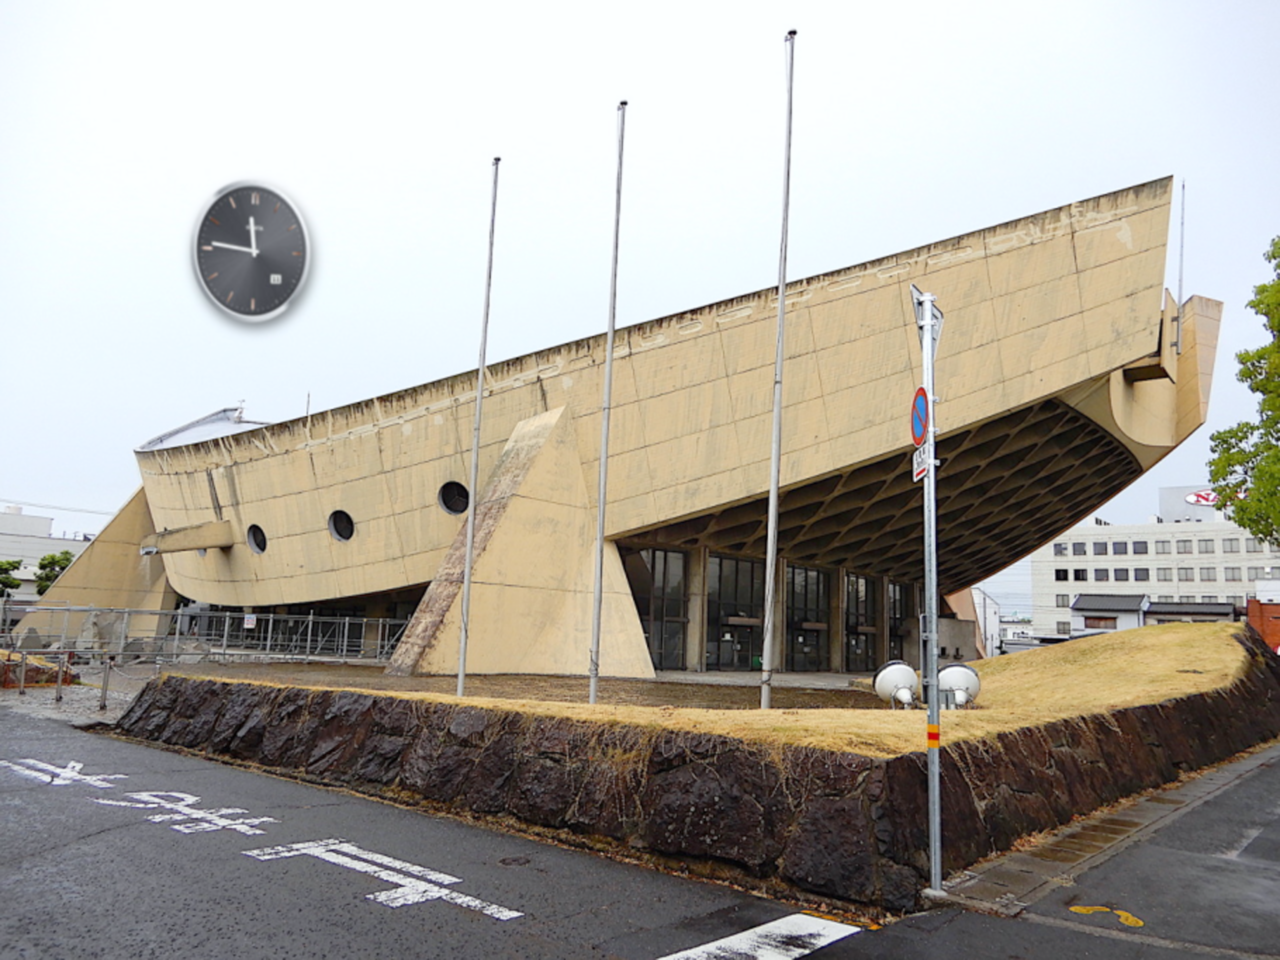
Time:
11:46
